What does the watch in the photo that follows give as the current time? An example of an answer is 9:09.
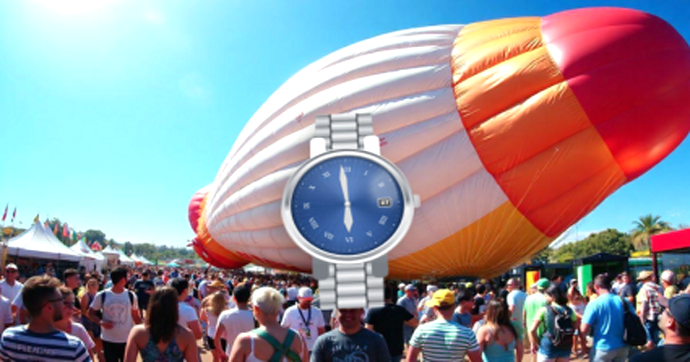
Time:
5:59
